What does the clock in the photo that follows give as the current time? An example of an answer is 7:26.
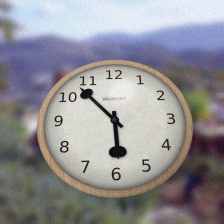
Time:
5:53
